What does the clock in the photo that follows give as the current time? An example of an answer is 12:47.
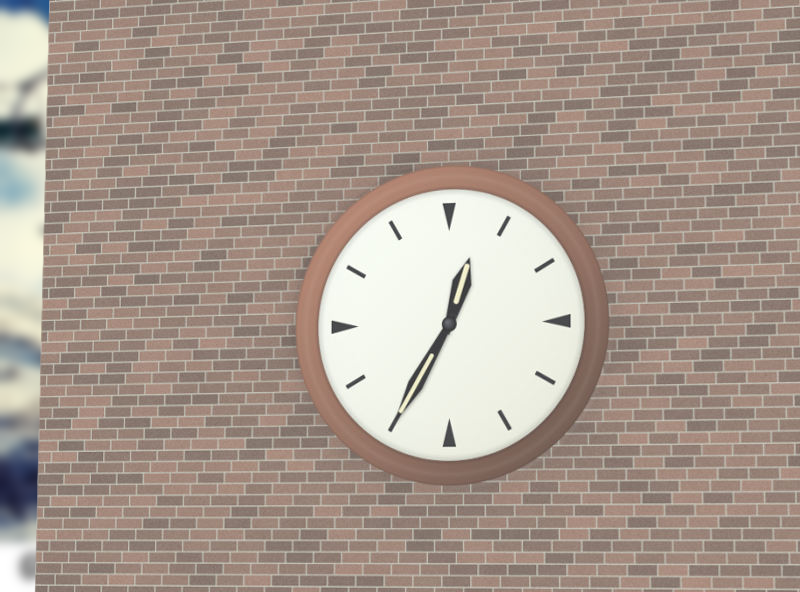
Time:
12:35
